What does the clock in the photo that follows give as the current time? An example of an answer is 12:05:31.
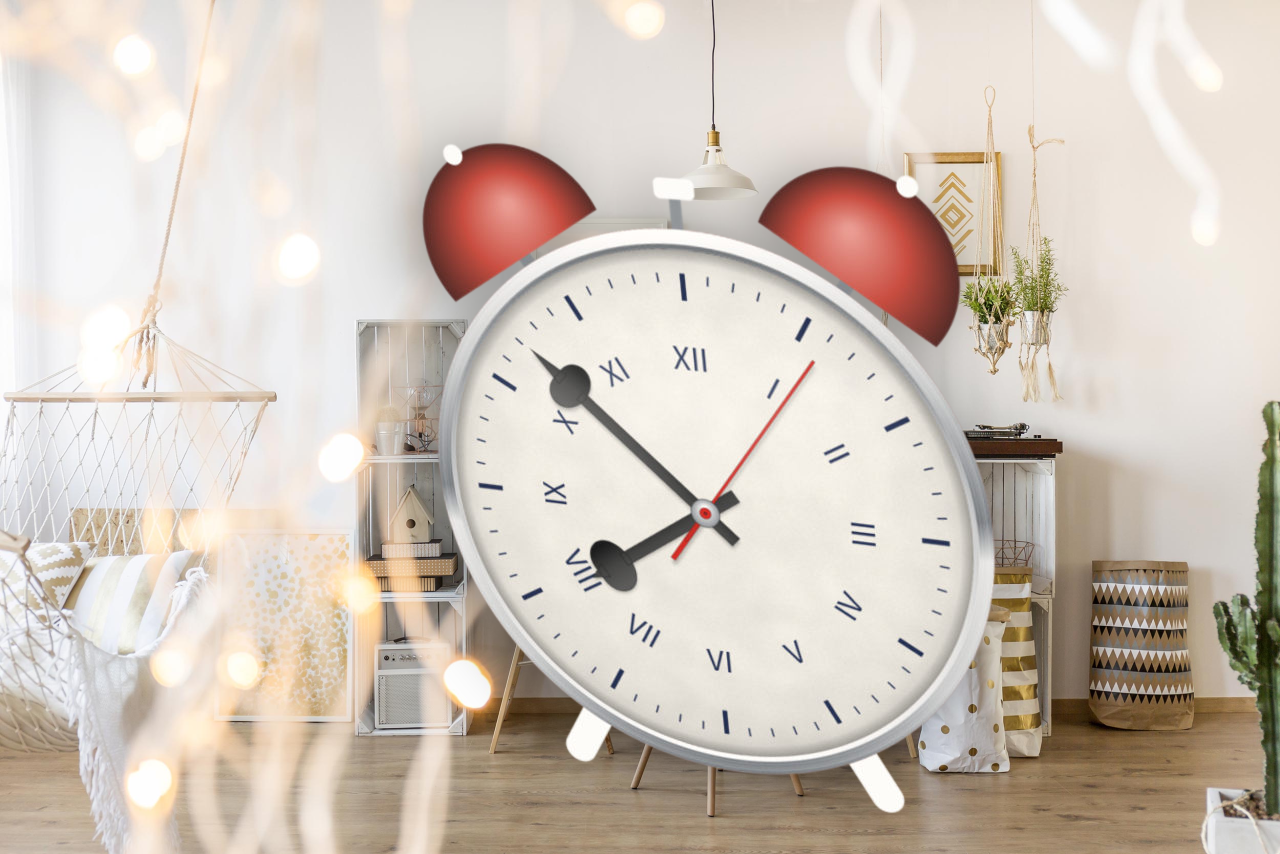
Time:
7:52:06
